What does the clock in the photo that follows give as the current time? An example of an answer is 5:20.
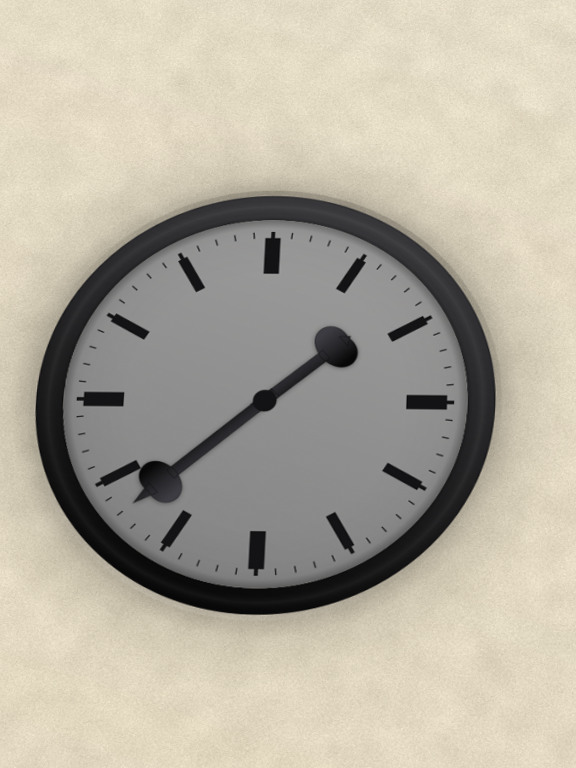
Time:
1:38
